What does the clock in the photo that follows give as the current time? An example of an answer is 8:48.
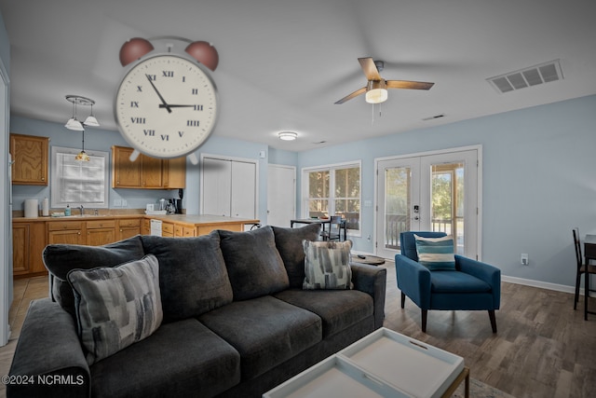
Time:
2:54
